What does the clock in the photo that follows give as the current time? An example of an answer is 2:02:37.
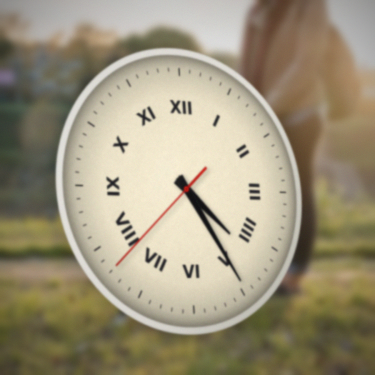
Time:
4:24:38
